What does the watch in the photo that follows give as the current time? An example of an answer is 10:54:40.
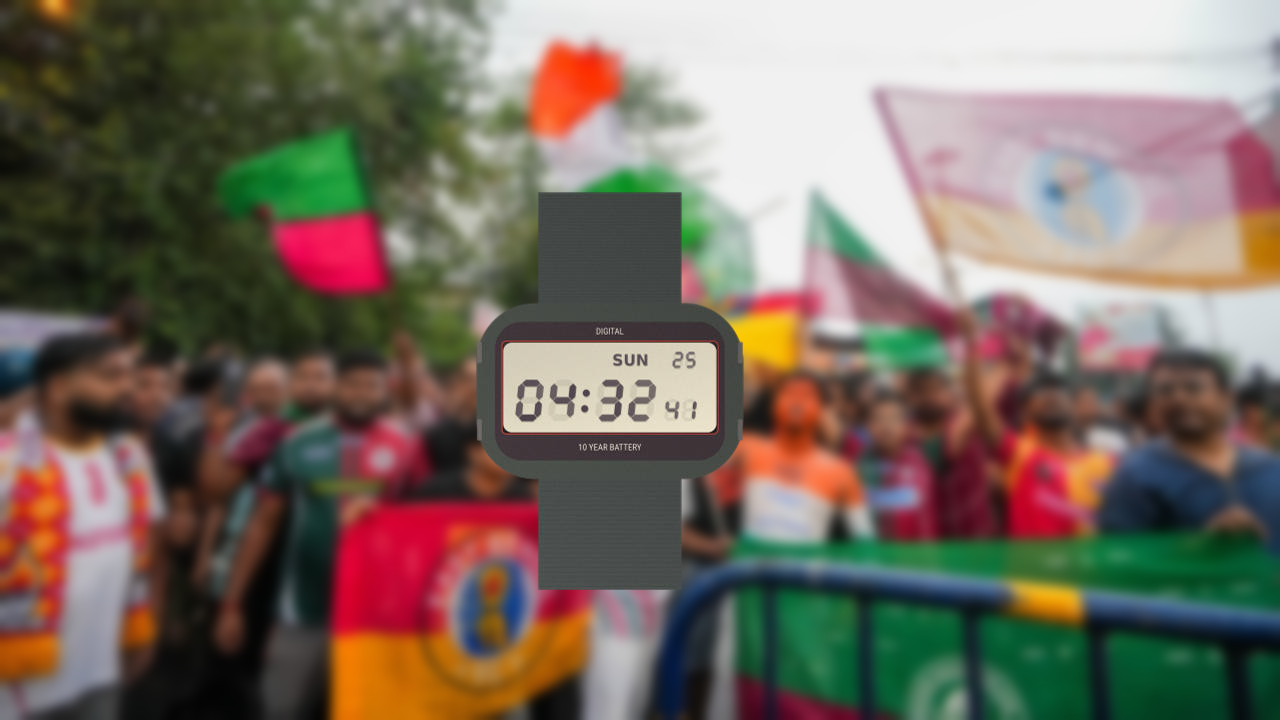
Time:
4:32:41
